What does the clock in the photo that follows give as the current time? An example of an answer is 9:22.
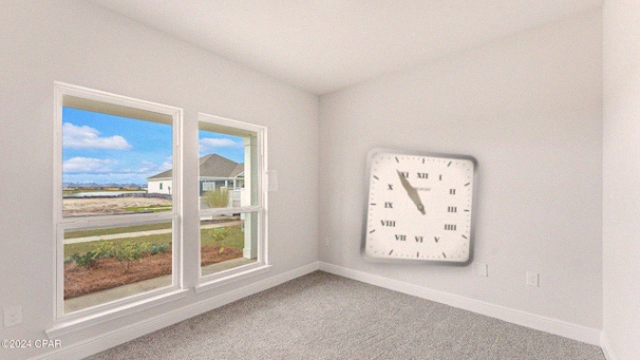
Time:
10:54
